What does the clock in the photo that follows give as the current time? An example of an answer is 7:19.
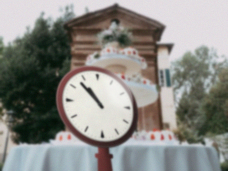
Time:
10:53
